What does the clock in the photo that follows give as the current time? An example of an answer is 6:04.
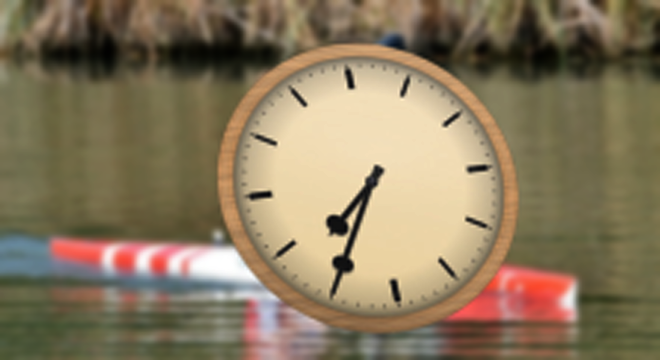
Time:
7:35
